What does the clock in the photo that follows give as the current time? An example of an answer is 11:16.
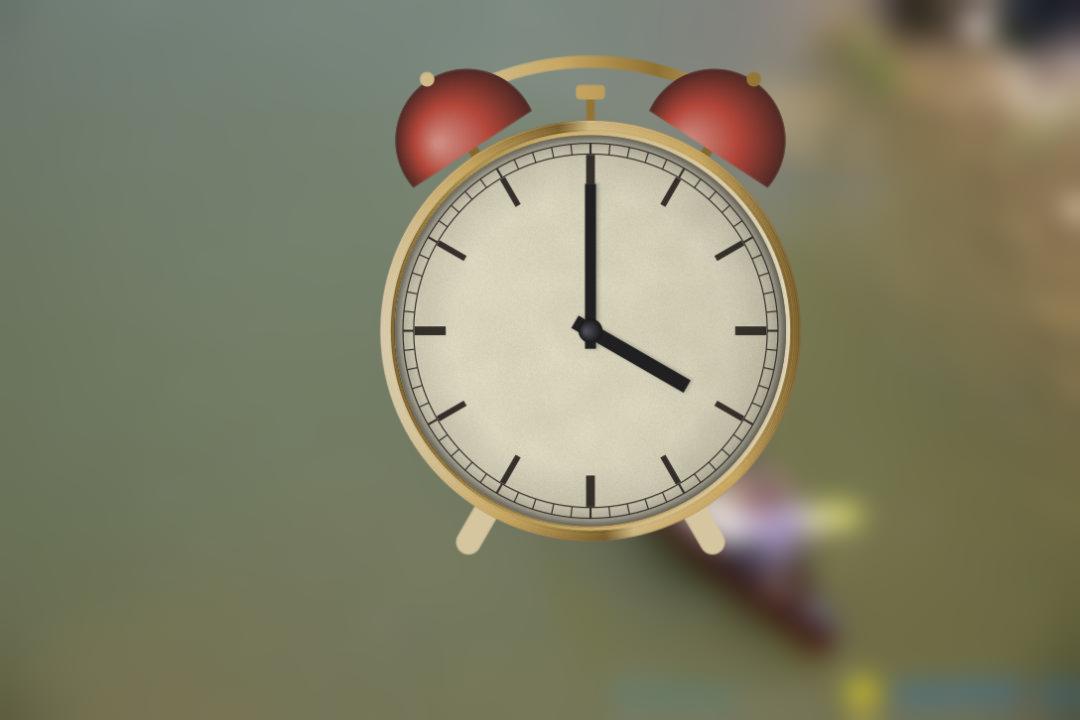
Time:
4:00
